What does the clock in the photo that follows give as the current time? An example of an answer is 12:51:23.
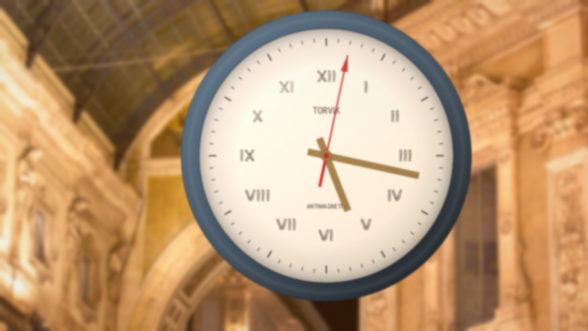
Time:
5:17:02
